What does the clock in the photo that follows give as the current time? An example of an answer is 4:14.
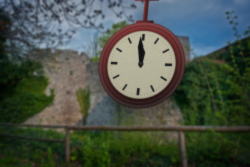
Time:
11:59
